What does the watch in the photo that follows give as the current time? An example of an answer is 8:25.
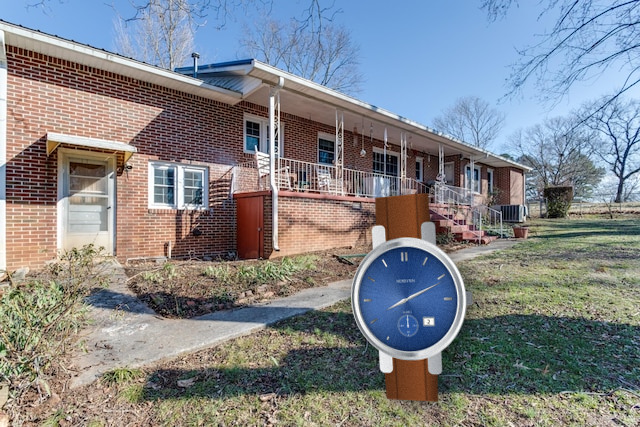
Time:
8:11
